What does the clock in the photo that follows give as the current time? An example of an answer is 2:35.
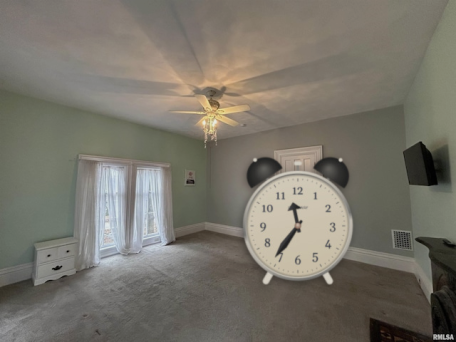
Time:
11:36
